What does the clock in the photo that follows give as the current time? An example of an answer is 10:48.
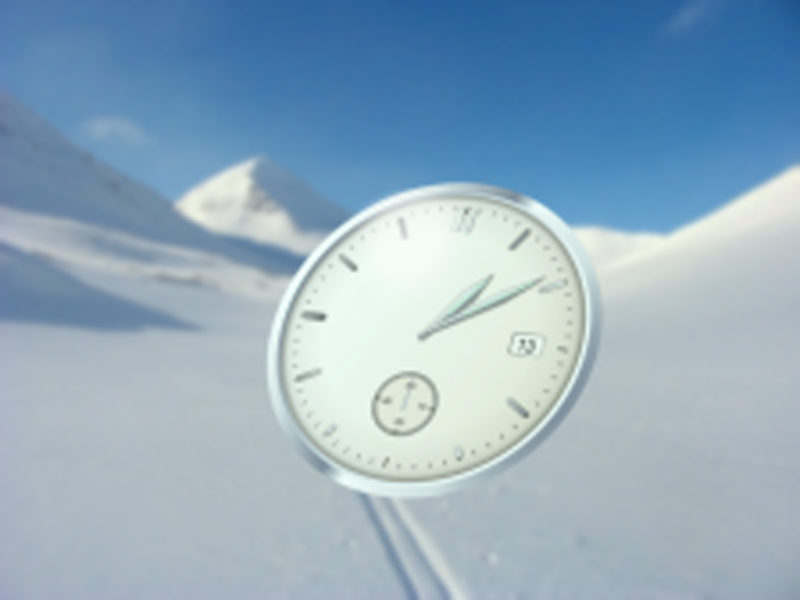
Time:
1:09
